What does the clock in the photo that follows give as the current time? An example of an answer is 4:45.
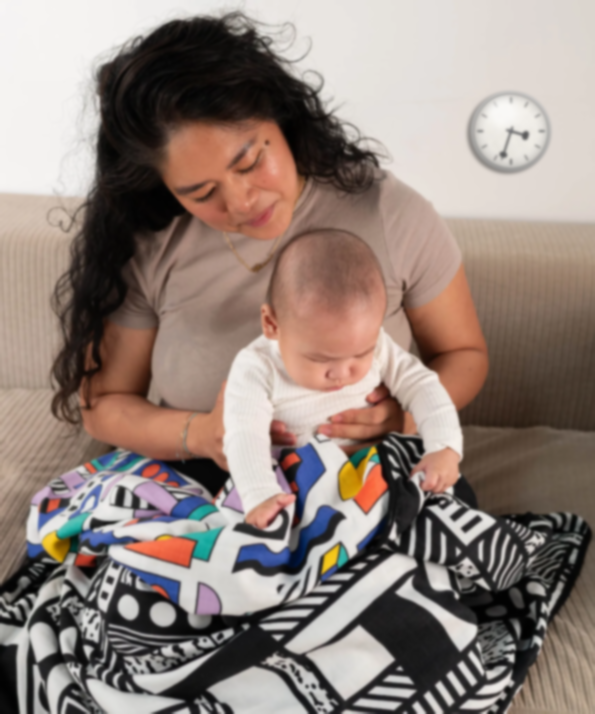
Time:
3:33
